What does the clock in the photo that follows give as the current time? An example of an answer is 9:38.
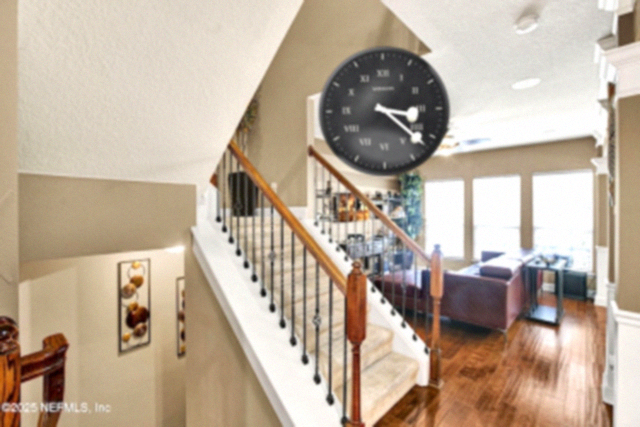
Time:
3:22
